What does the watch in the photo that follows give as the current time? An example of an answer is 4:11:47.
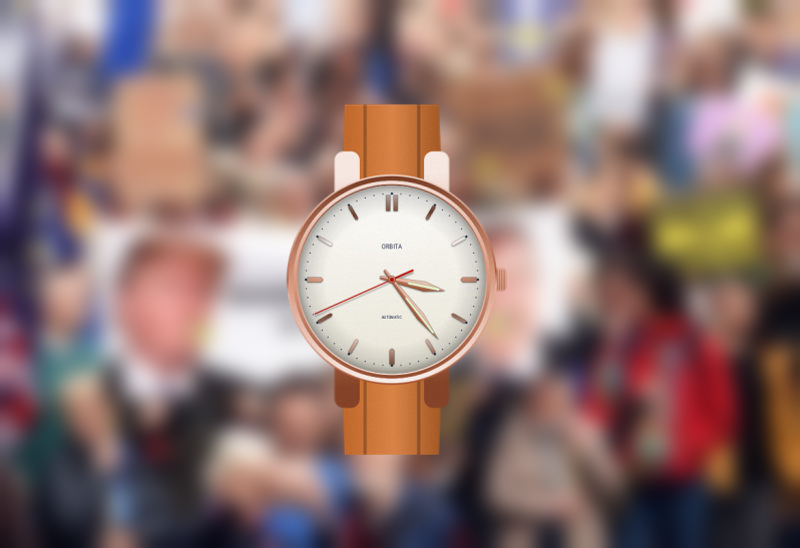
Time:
3:23:41
